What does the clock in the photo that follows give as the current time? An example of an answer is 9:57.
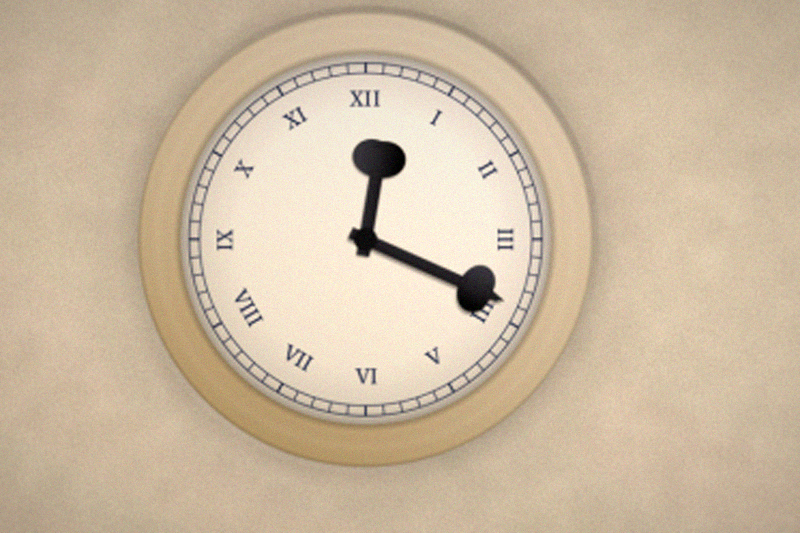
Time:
12:19
